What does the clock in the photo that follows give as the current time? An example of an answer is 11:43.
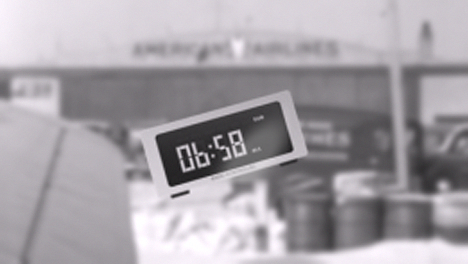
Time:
6:58
